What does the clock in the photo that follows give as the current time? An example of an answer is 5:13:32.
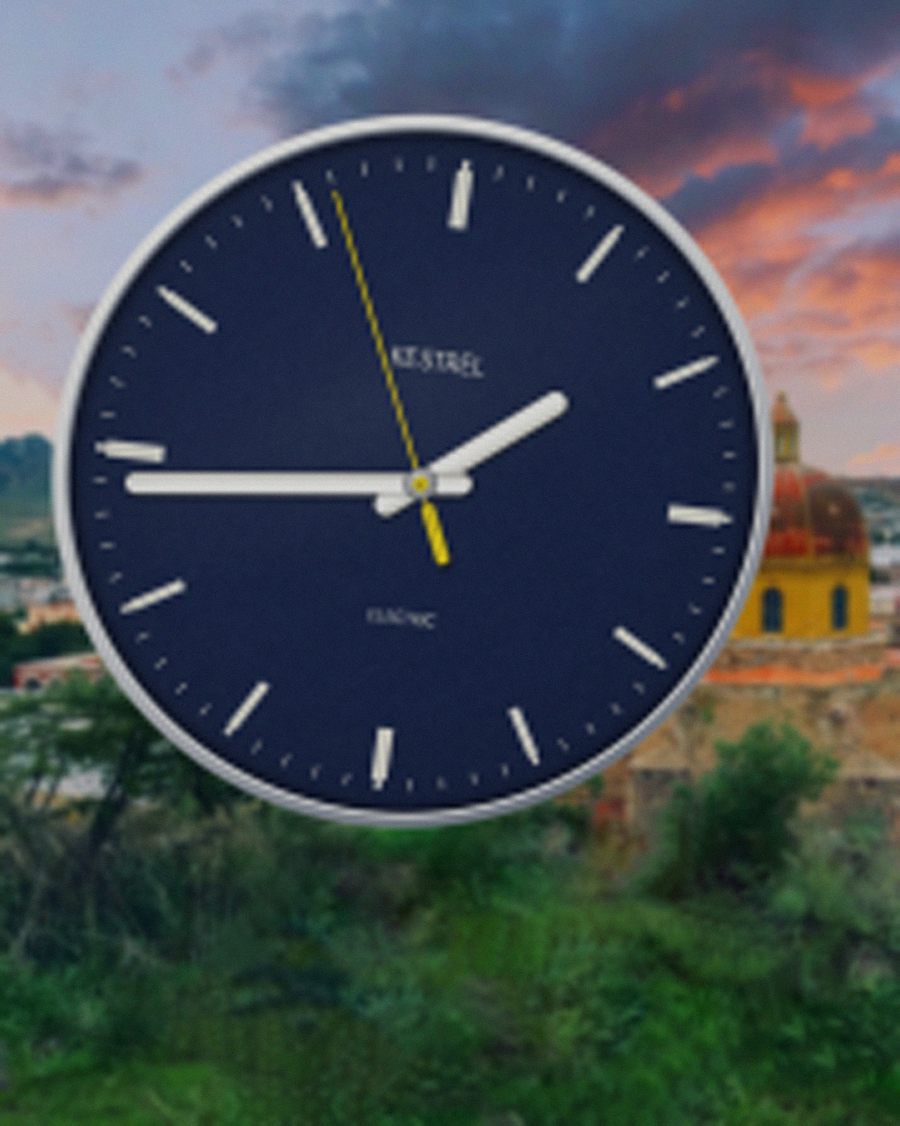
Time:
1:43:56
